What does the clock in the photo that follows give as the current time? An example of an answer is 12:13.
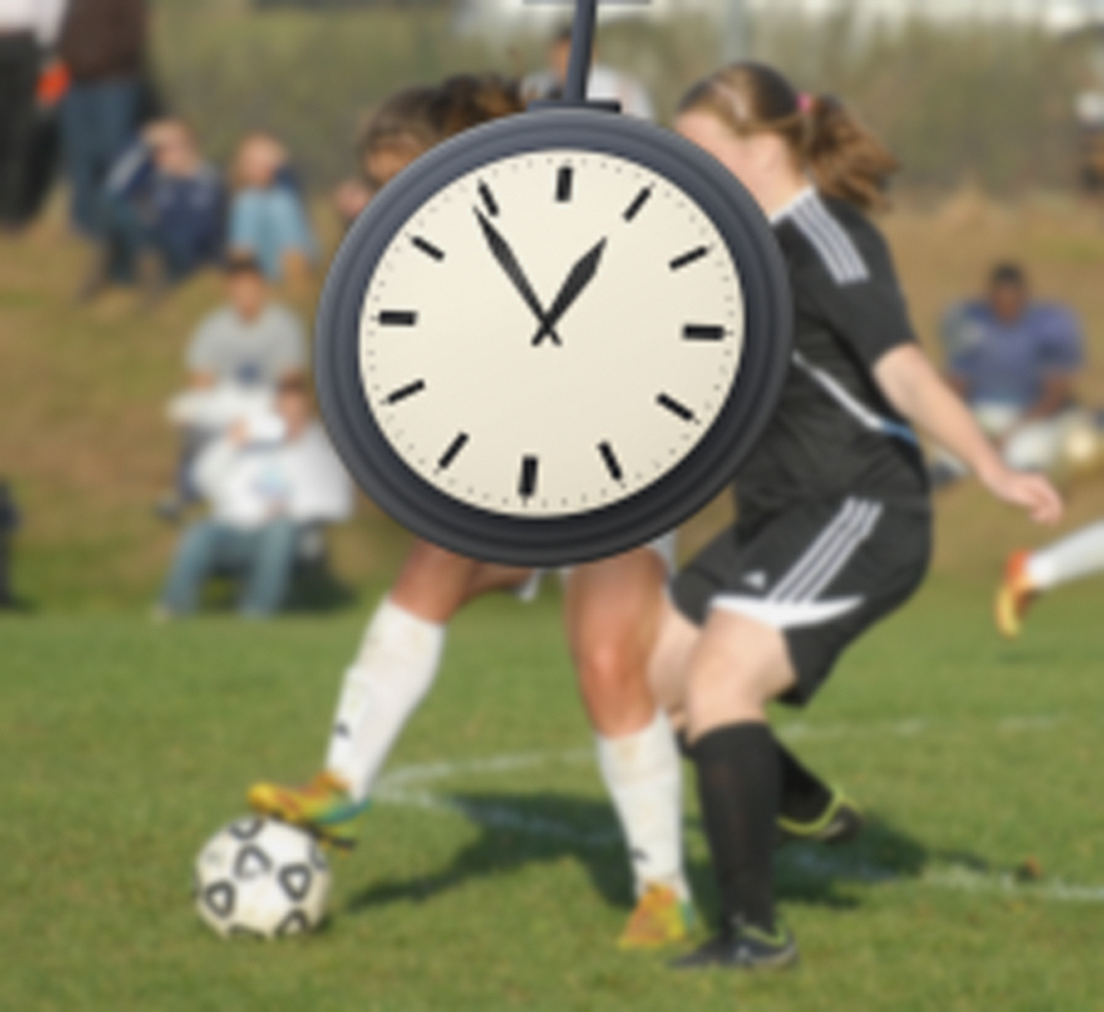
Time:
12:54
